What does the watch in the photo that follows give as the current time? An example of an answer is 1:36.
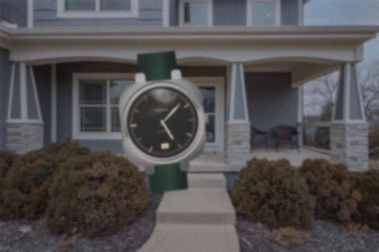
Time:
5:08
